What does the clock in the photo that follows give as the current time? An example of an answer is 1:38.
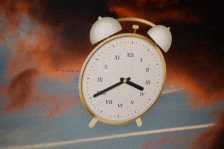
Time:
3:40
